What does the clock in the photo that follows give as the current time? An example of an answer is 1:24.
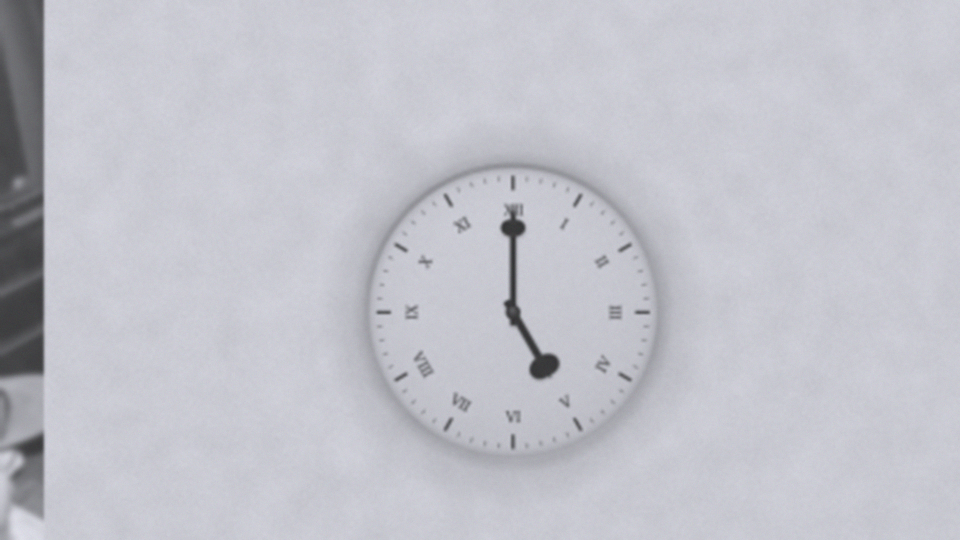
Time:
5:00
